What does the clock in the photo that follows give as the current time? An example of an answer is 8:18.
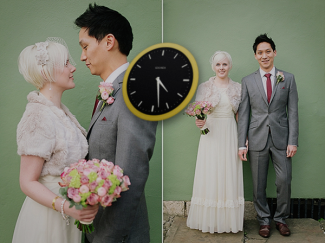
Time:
4:28
